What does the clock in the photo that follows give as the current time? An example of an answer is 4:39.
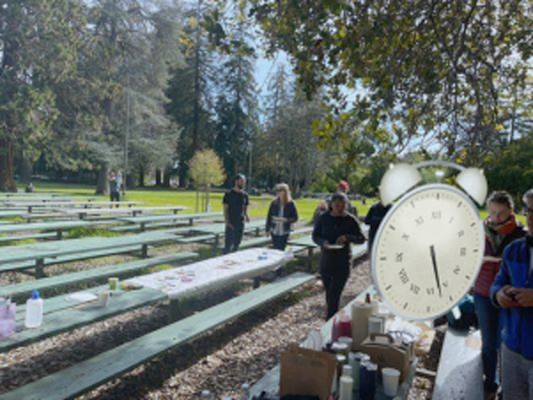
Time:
5:27
